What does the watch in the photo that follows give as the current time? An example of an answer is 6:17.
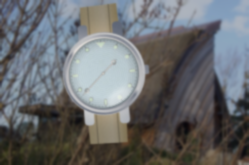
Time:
1:38
